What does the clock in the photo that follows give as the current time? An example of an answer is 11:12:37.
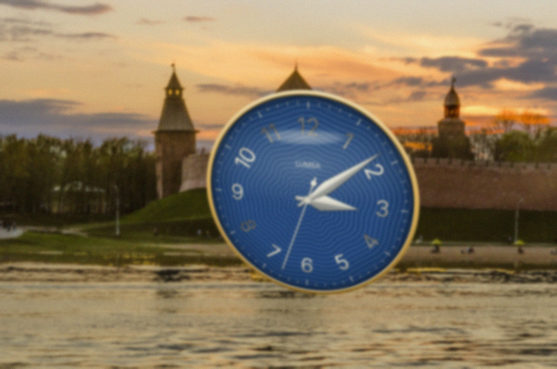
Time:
3:08:33
